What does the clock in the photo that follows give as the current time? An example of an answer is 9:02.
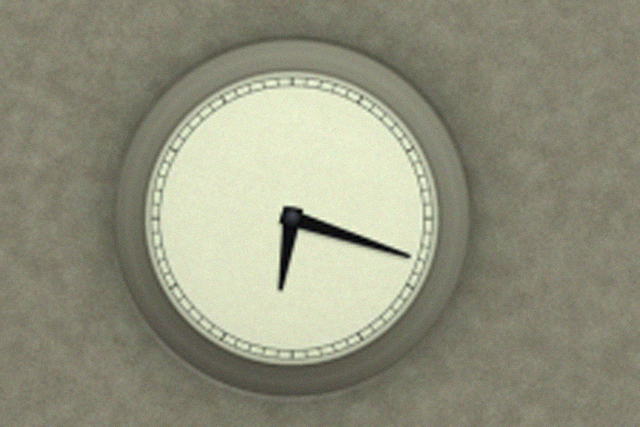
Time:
6:18
